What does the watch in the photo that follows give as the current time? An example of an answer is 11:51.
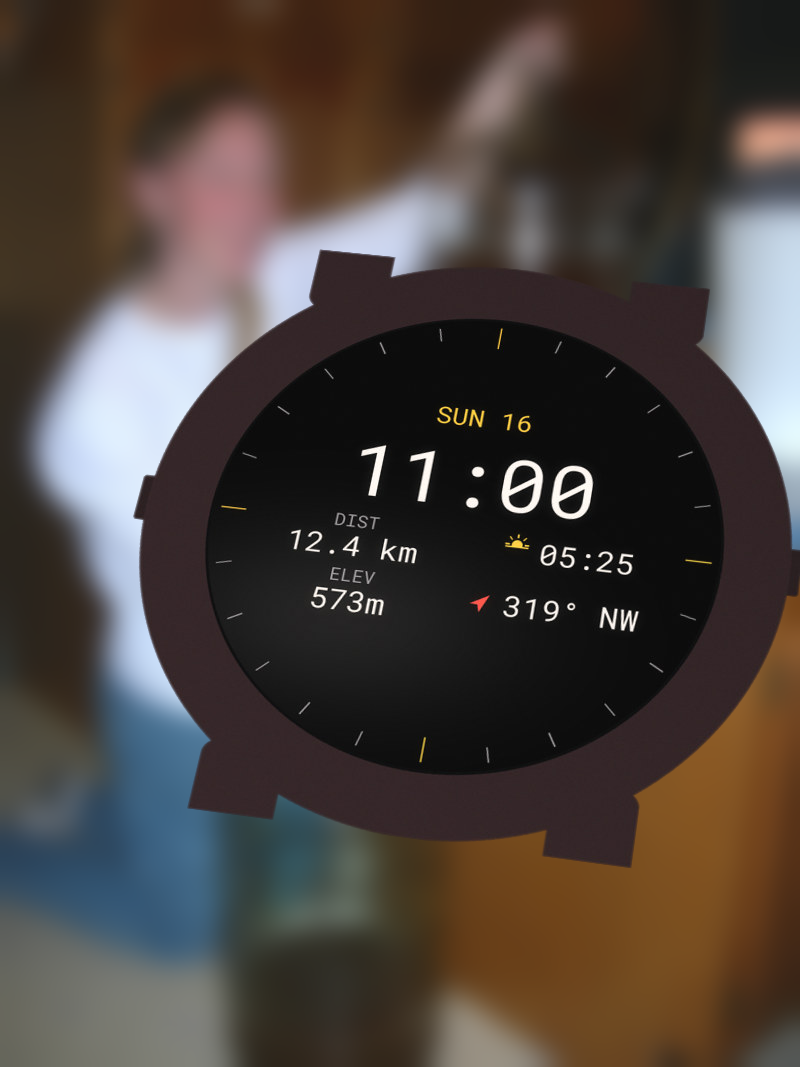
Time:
11:00
